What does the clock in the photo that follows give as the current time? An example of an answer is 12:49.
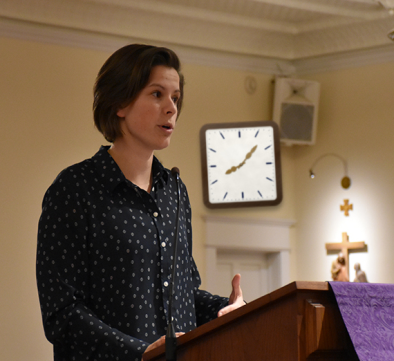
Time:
8:07
